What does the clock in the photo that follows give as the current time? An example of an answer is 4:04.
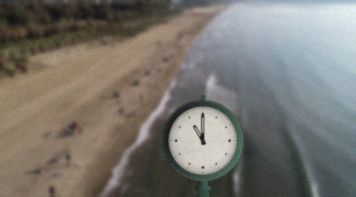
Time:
11:00
